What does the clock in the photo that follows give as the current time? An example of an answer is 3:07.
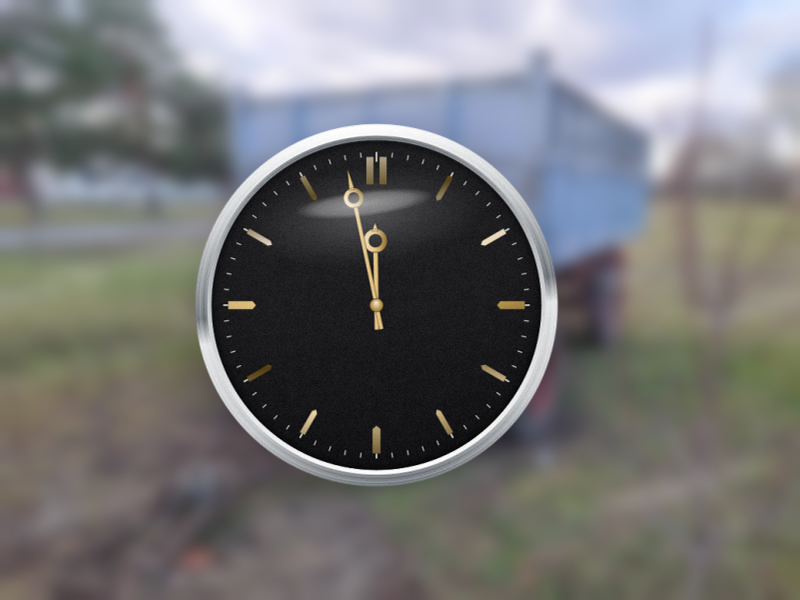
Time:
11:58
